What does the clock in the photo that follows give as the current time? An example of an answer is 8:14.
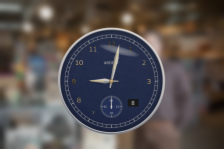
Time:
9:02
